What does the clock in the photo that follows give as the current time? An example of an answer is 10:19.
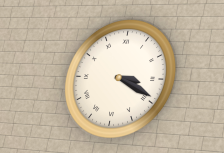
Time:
3:19
